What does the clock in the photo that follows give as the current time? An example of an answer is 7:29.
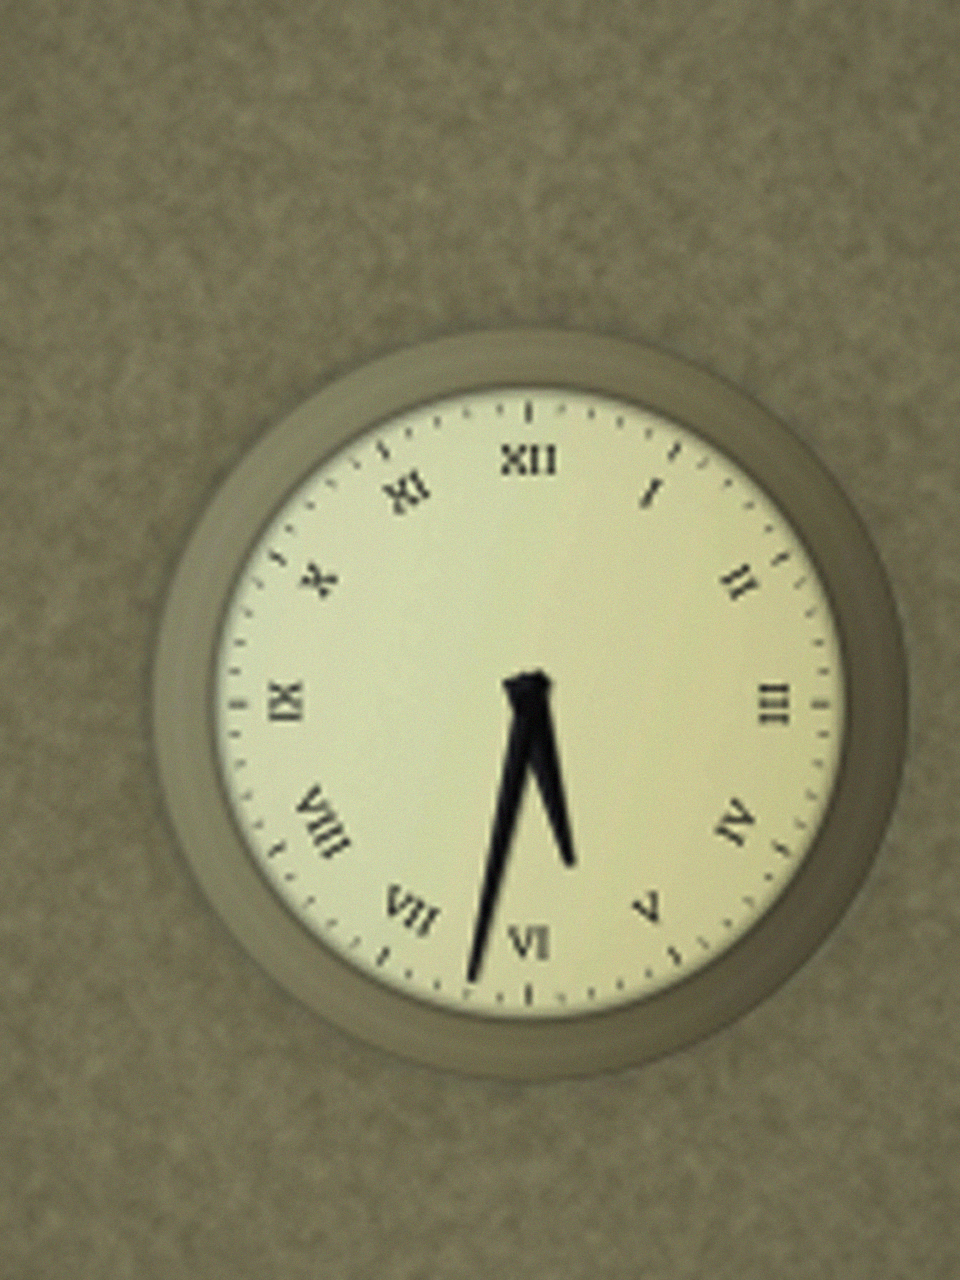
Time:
5:32
